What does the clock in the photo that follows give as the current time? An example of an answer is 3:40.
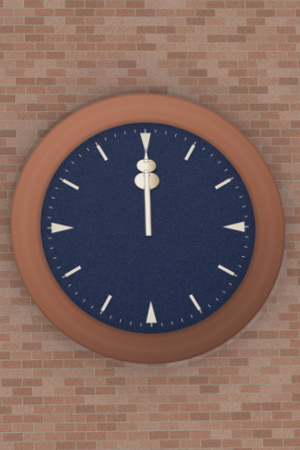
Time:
12:00
